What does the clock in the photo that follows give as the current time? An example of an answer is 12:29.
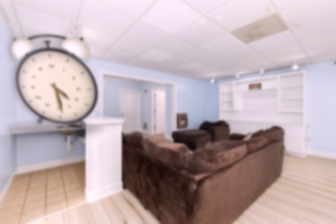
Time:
4:29
